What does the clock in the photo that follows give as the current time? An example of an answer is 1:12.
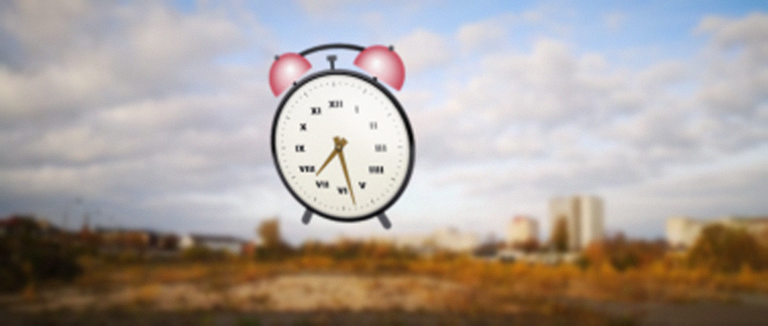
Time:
7:28
